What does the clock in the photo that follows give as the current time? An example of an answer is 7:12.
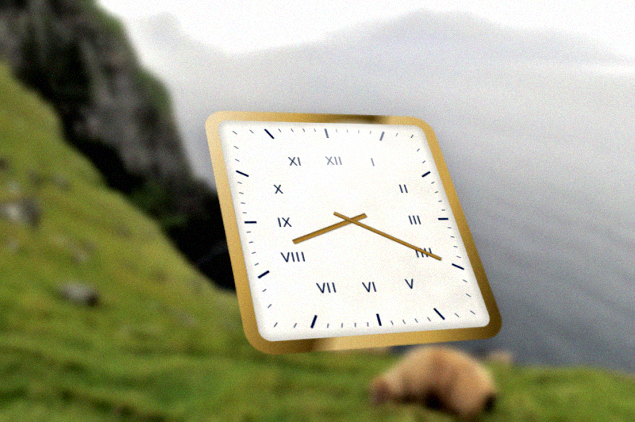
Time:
8:20
